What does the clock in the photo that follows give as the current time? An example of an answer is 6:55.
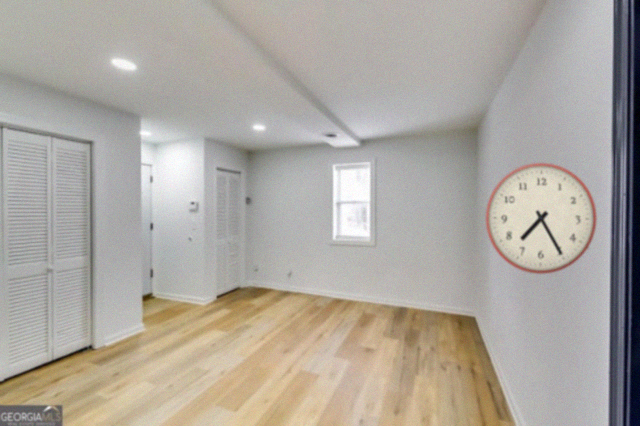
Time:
7:25
